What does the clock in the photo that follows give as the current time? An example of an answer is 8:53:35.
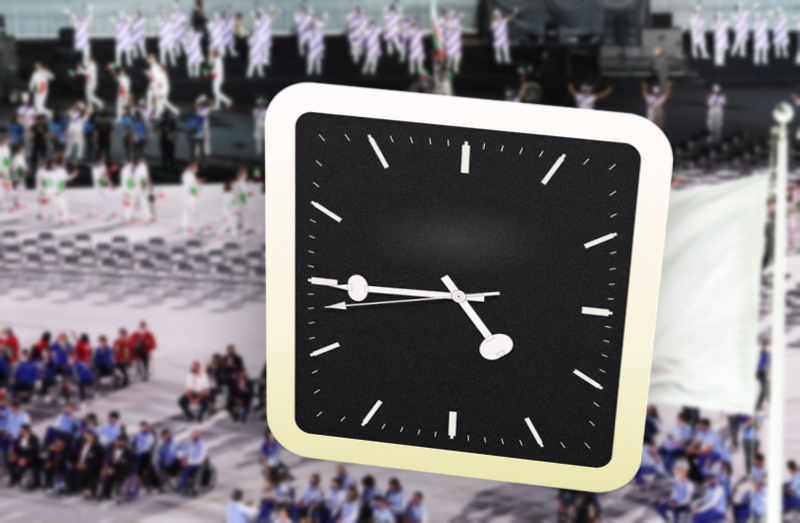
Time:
4:44:43
